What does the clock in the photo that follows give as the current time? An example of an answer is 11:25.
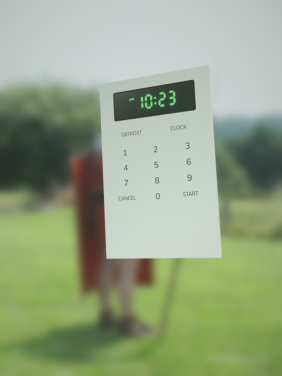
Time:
10:23
